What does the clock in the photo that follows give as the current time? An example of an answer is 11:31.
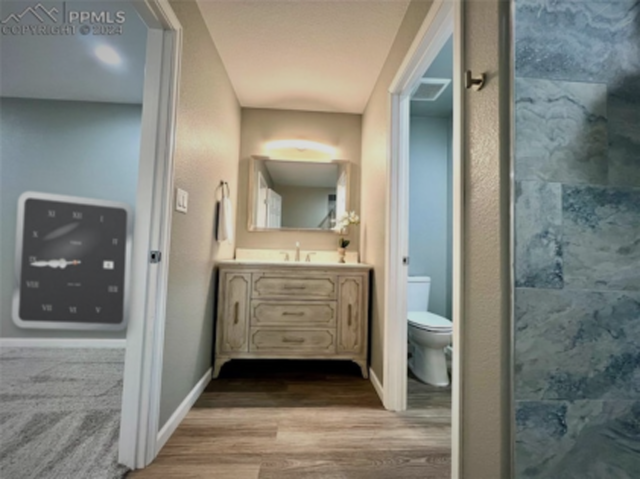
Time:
8:44
